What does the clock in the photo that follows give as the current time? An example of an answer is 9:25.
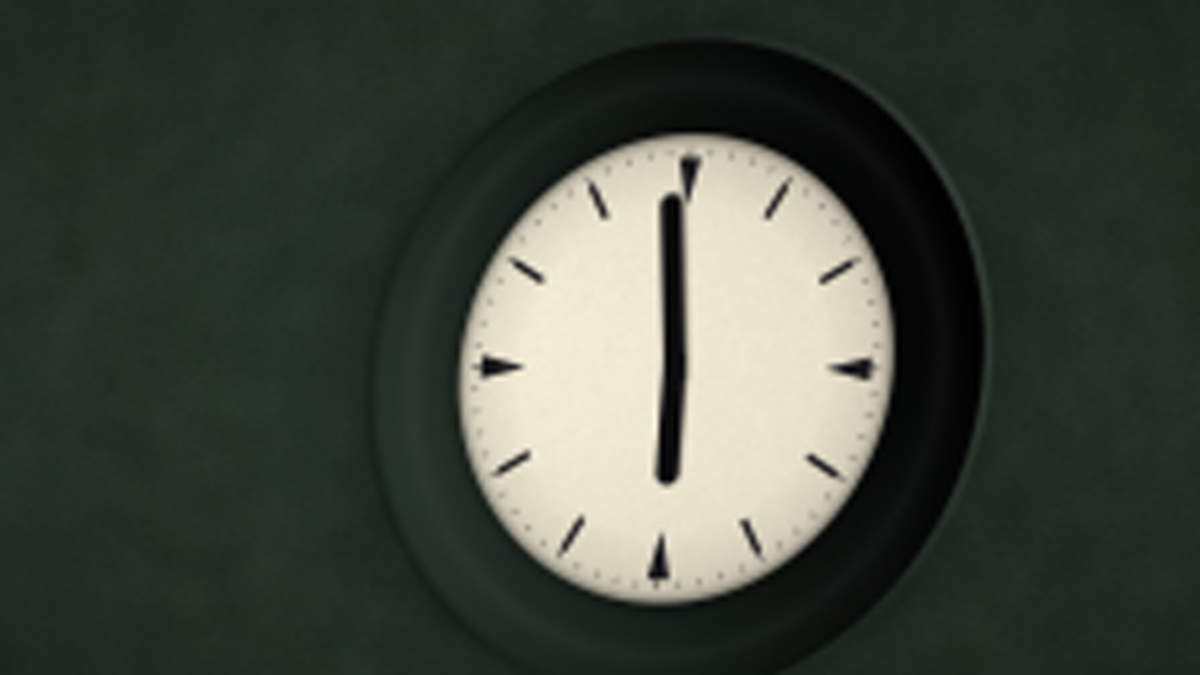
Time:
5:59
